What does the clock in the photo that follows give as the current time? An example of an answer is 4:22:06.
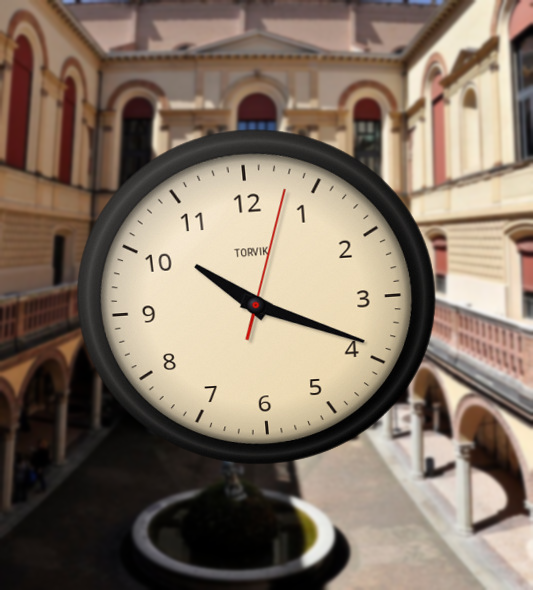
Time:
10:19:03
